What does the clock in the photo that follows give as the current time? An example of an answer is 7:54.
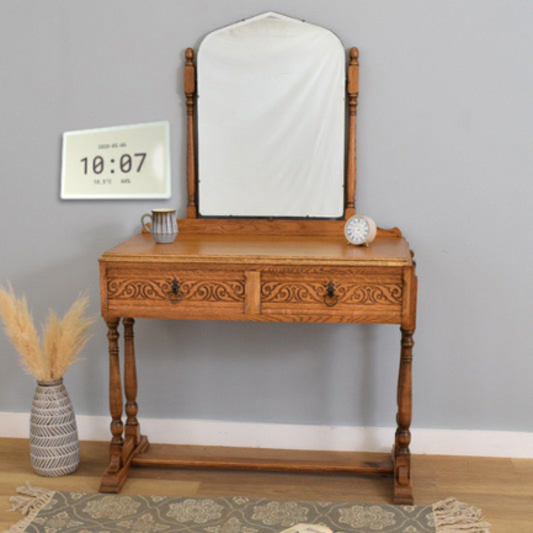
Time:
10:07
